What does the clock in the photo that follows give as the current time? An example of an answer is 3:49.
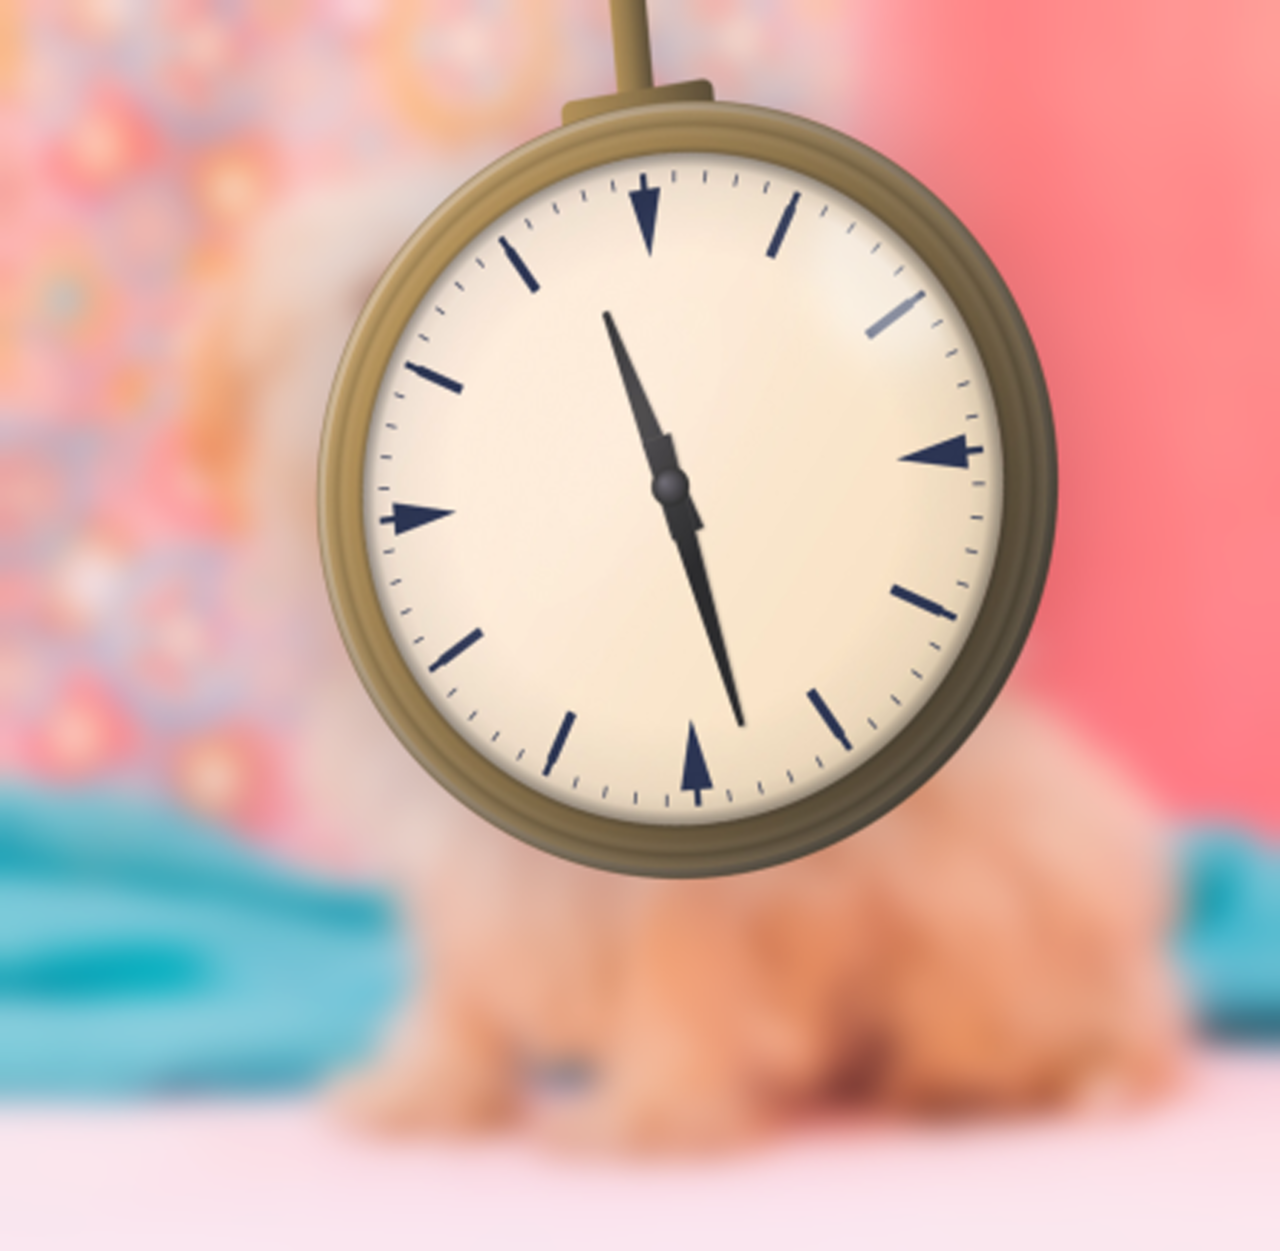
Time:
11:28
